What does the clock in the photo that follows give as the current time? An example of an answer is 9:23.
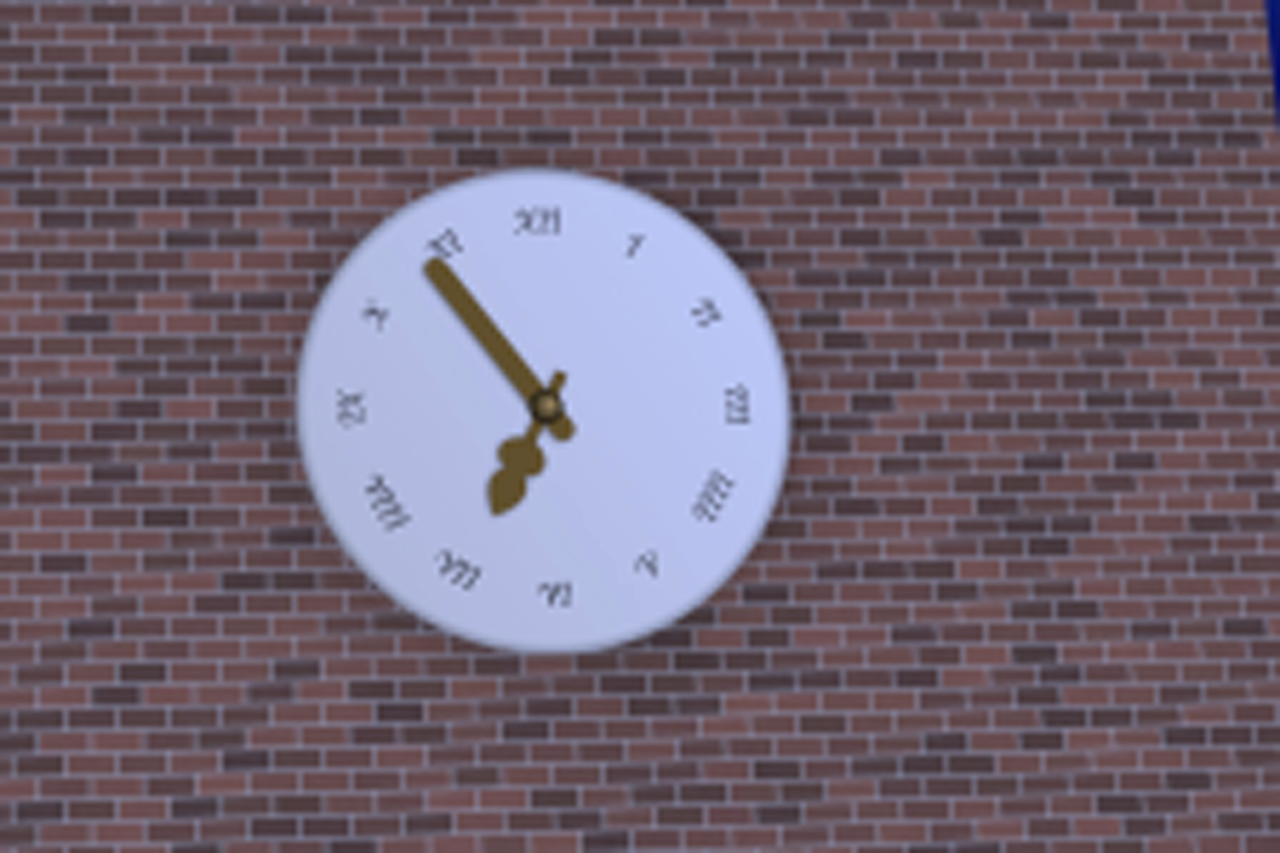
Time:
6:54
